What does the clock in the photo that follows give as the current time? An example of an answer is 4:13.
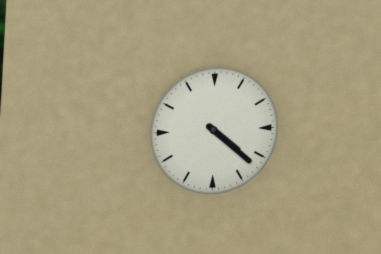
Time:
4:22
